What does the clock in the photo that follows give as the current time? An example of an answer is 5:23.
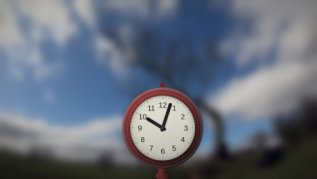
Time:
10:03
